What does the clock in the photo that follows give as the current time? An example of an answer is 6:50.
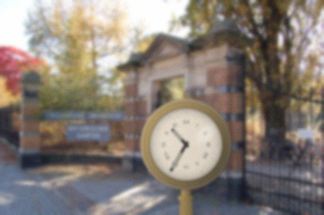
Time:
10:35
